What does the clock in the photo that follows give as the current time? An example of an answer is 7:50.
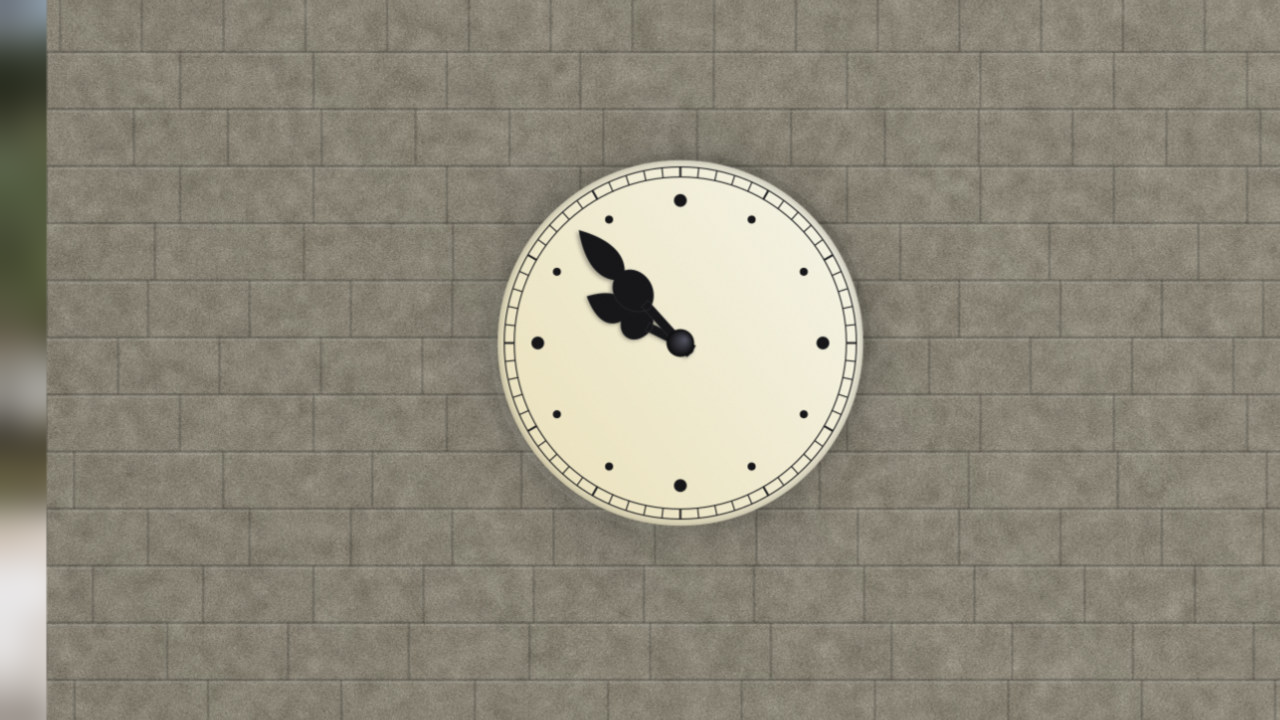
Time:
9:53
